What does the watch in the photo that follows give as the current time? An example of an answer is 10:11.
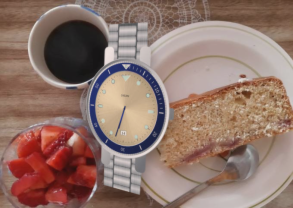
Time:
6:33
